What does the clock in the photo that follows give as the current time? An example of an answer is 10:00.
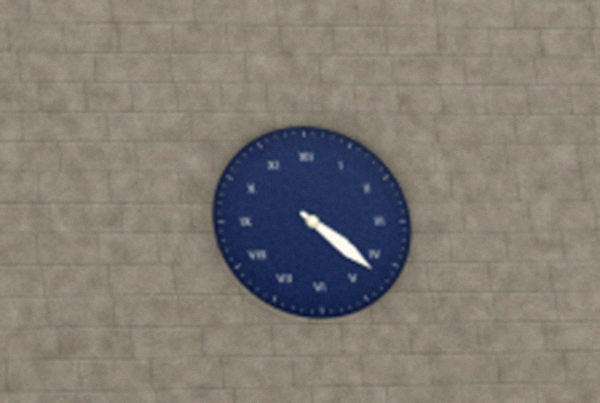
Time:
4:22
